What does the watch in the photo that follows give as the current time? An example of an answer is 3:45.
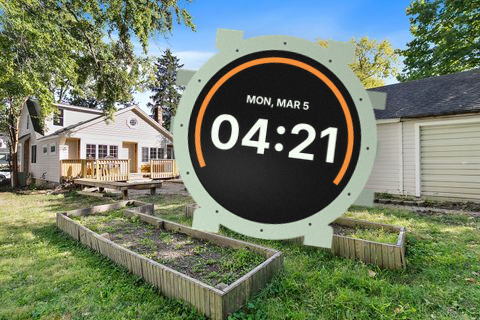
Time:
4:21
